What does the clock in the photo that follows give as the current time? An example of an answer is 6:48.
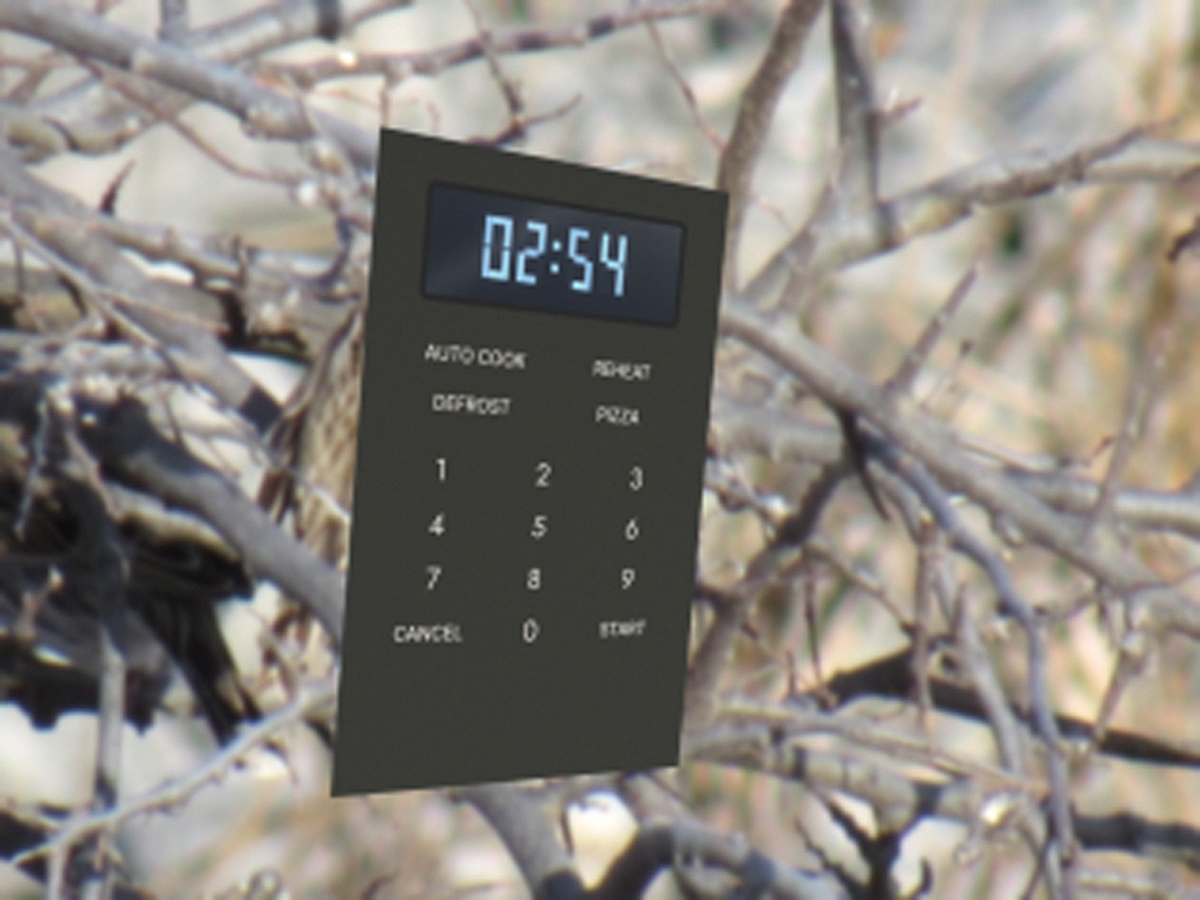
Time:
2:54
